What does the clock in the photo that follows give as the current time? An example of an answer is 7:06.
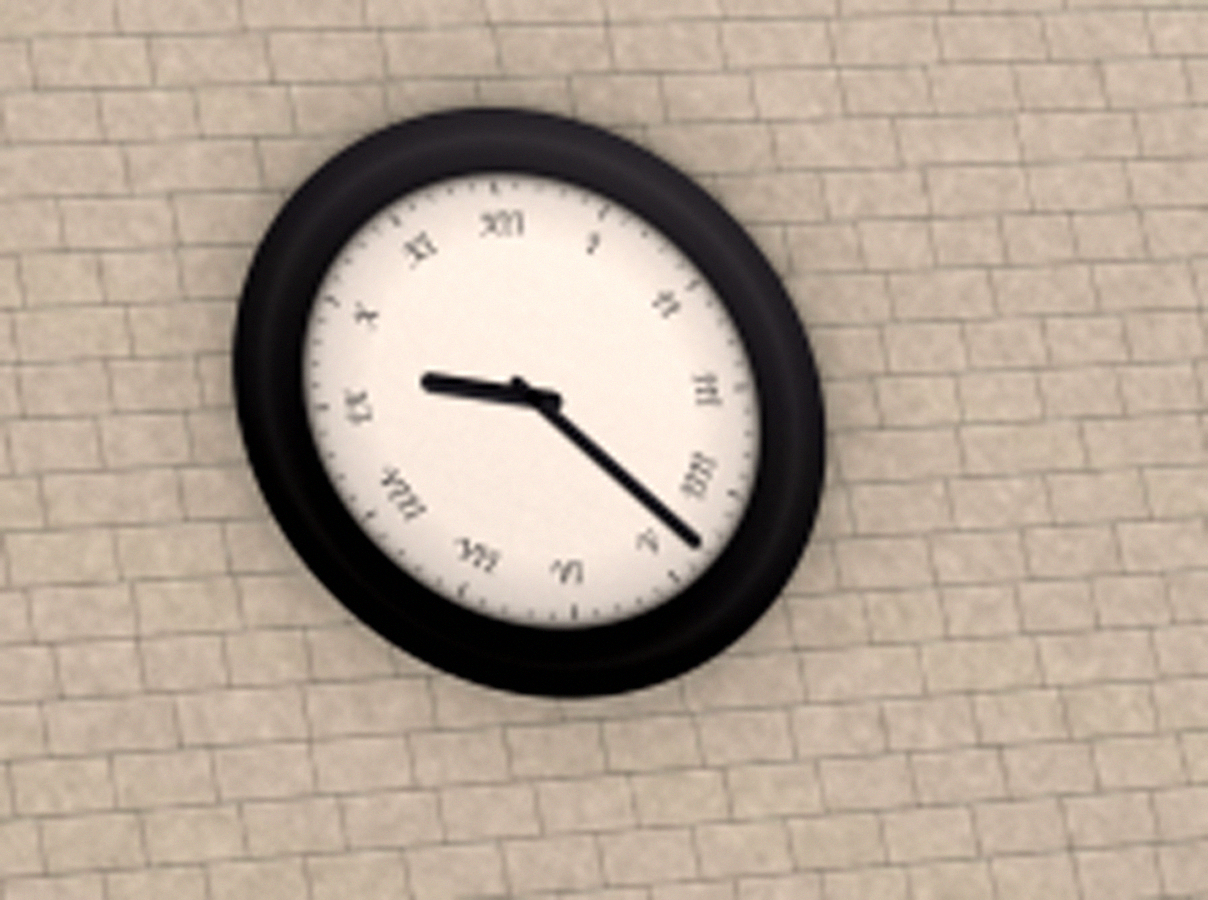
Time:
9:23
